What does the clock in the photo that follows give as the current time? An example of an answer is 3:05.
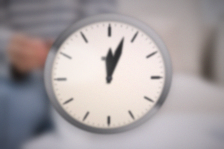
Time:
12:03
